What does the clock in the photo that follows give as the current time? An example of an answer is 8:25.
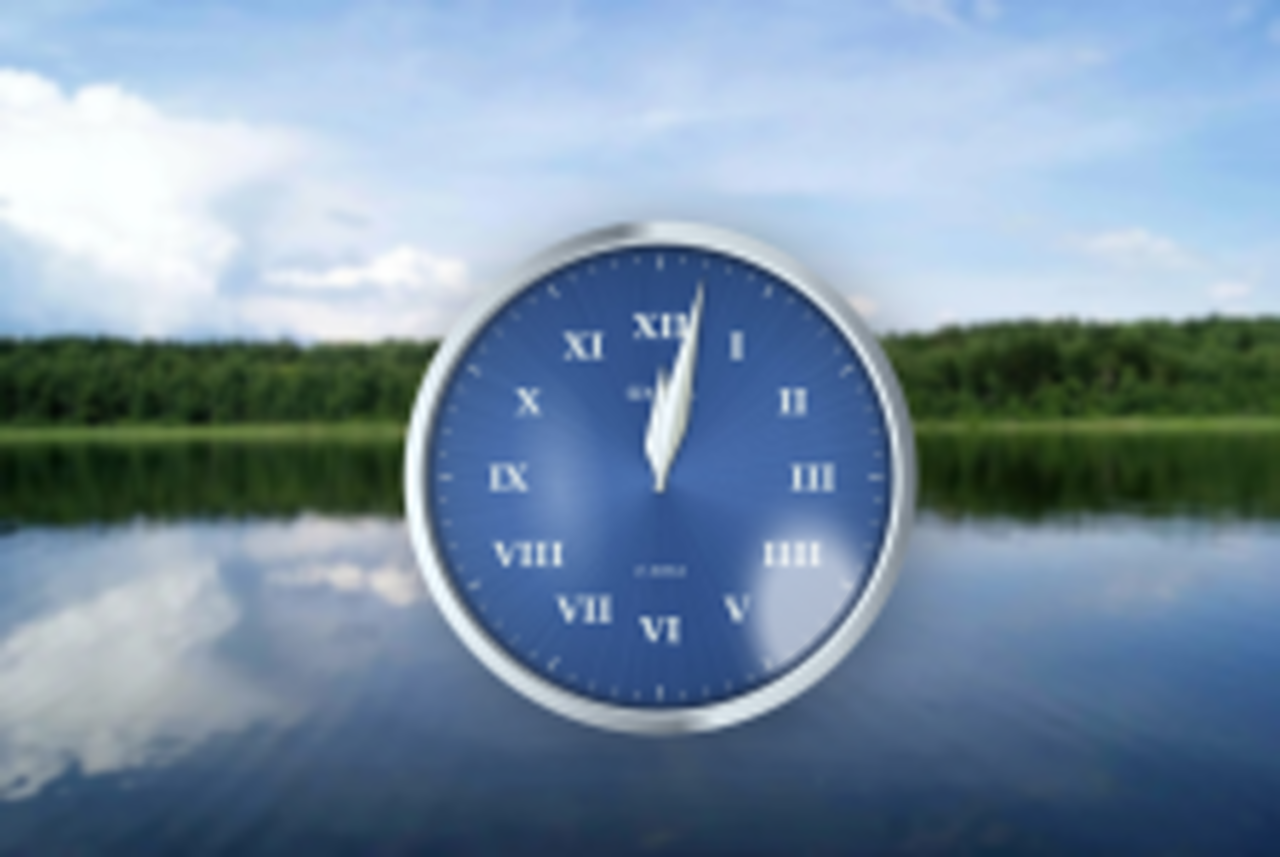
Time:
12:02
